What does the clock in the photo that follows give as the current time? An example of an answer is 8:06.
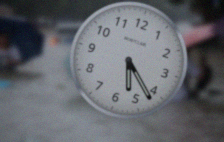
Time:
5:22
